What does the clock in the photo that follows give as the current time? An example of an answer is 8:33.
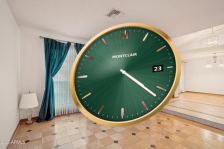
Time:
4:22
